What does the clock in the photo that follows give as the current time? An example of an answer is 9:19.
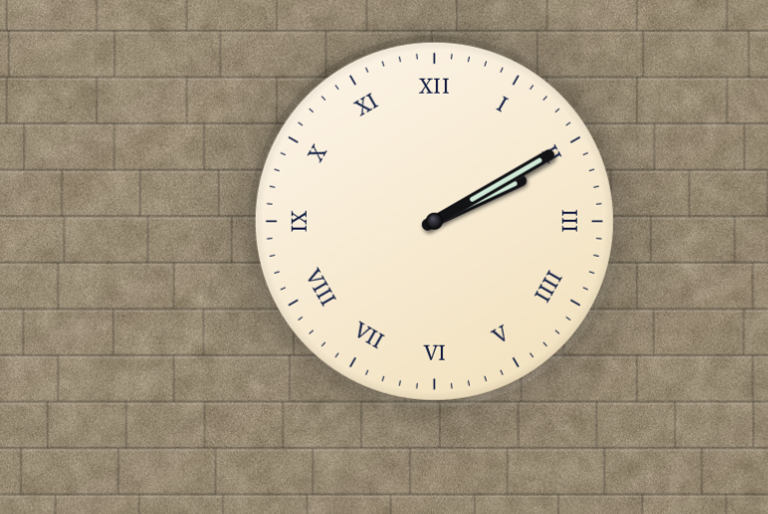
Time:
2:10
